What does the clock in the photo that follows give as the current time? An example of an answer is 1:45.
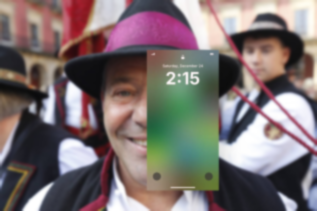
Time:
2:15
